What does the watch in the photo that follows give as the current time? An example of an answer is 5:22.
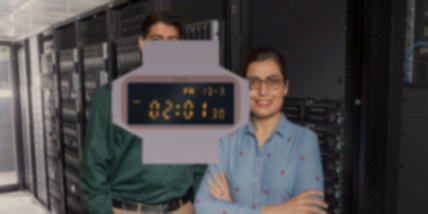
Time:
2:01
